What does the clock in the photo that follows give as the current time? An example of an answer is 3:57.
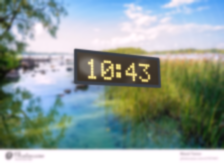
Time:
10:43
